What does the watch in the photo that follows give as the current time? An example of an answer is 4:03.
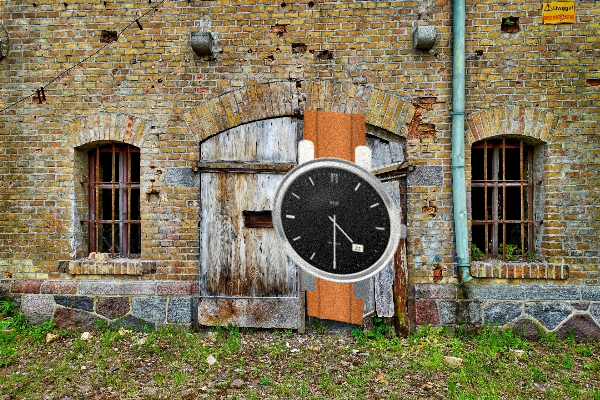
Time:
4:30
